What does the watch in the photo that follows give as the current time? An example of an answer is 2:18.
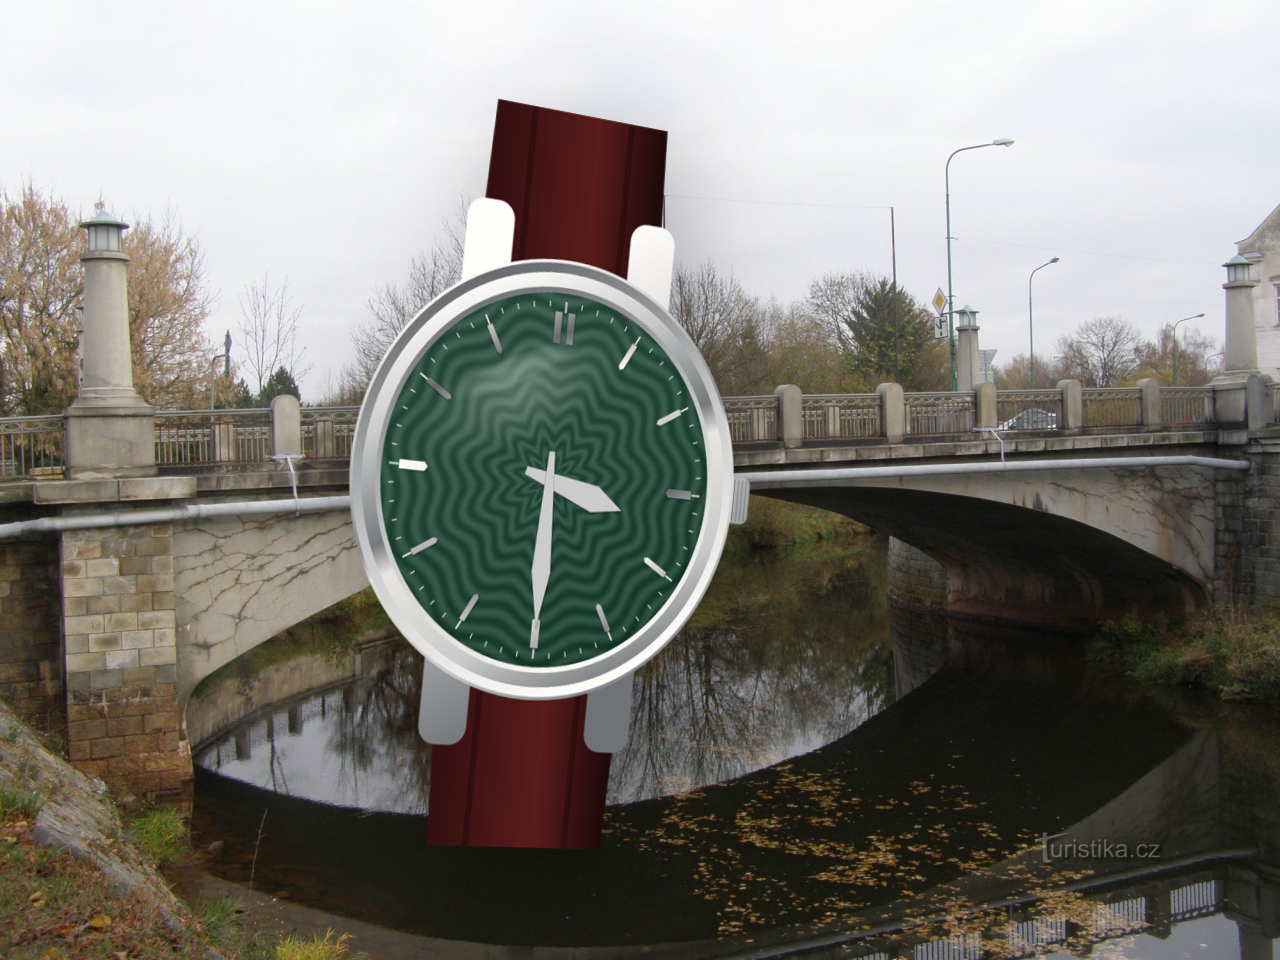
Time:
3:30
